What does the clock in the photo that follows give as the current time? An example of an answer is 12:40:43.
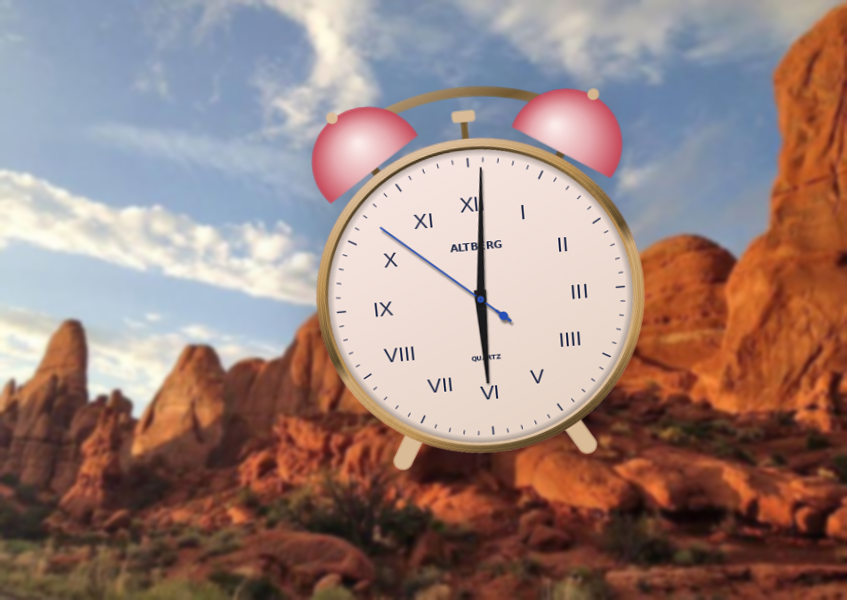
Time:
6:00:52
